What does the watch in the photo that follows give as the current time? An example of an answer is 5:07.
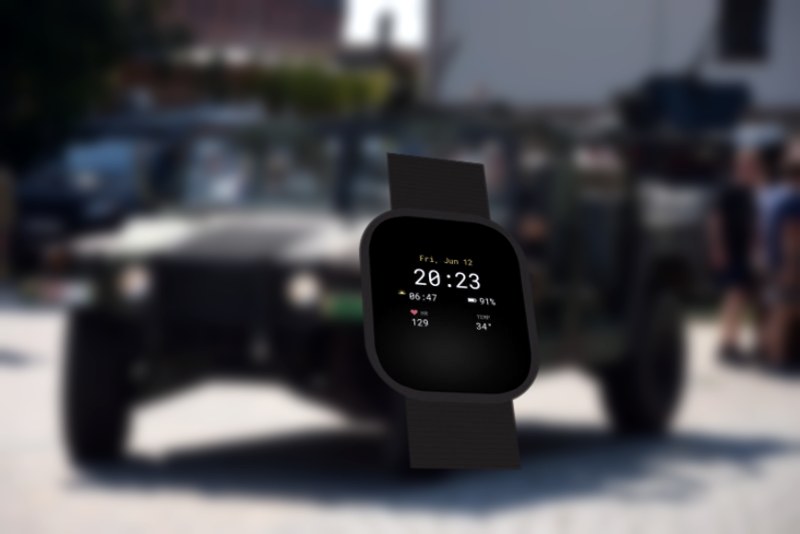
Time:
20:23
